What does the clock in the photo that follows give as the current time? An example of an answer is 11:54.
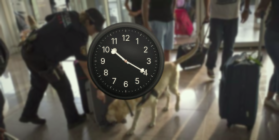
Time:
10:20
